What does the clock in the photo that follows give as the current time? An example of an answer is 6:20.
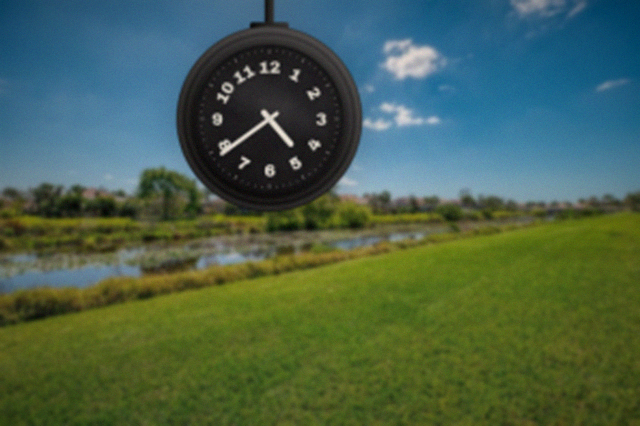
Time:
4:39
